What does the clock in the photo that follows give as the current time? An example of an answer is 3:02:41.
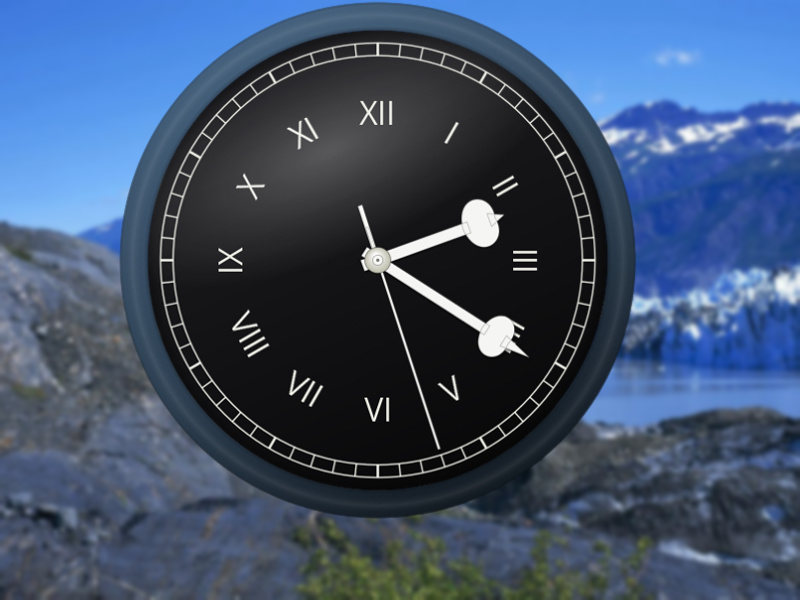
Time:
2:20:27
